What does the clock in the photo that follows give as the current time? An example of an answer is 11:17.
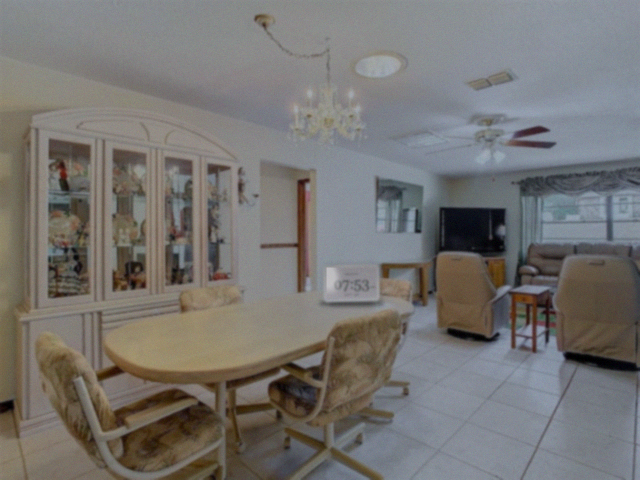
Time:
7:53
